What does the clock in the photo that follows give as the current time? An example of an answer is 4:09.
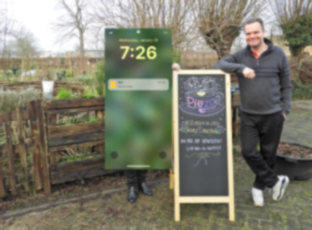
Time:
7:26
